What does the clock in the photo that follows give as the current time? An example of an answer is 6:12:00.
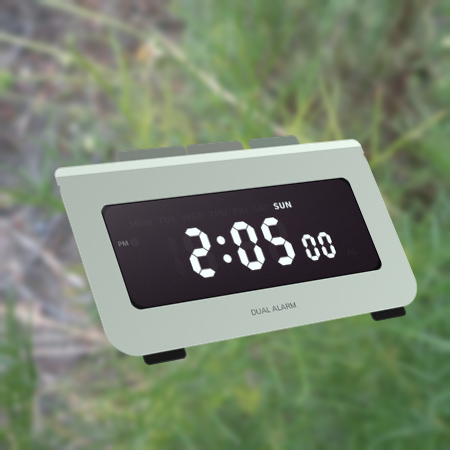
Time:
2:05:00
